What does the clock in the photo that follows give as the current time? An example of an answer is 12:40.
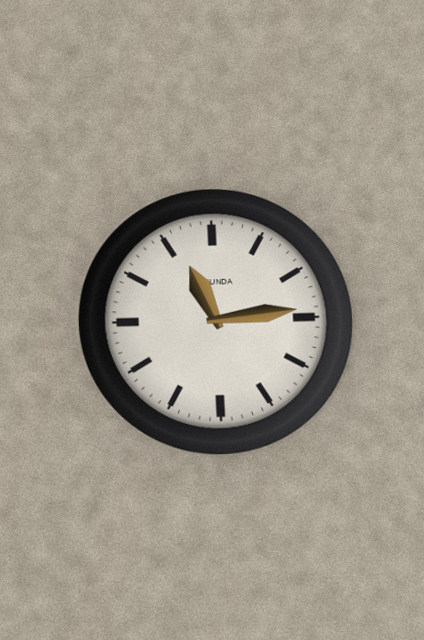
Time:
11:14
